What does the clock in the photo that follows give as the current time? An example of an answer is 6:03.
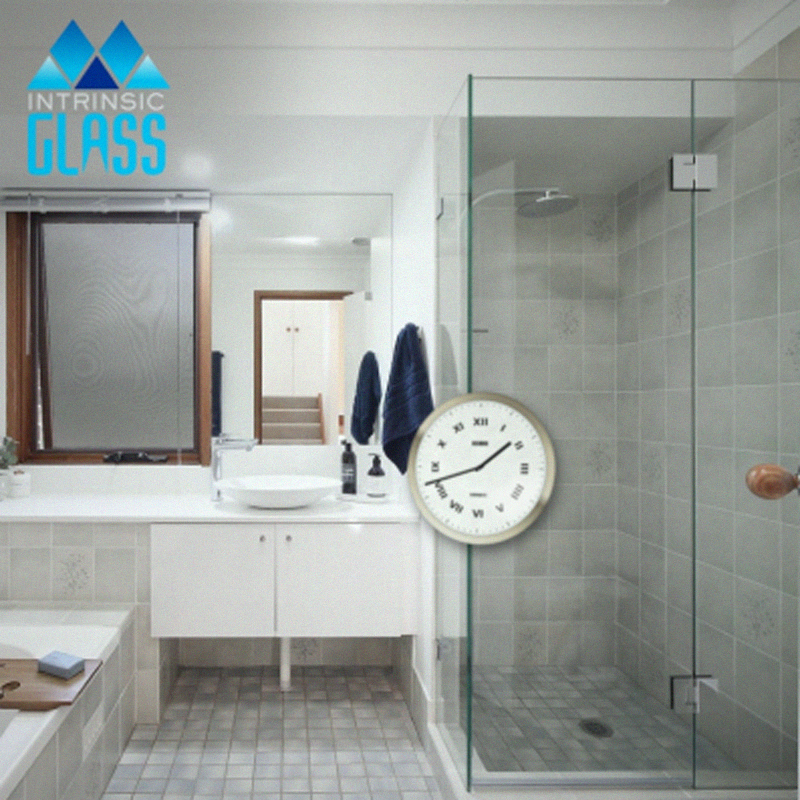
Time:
1:42
